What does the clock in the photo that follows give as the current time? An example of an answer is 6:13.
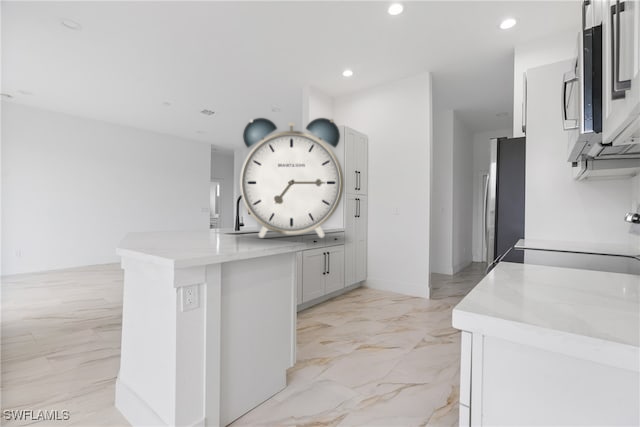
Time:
7:15
